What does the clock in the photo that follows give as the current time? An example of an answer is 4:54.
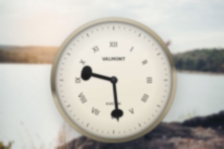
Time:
9:29
